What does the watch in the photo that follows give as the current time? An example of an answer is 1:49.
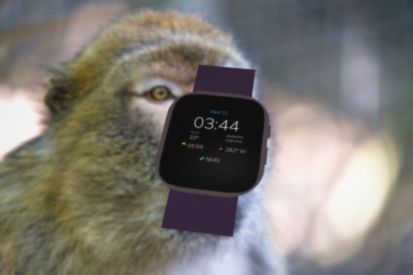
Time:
3:44
